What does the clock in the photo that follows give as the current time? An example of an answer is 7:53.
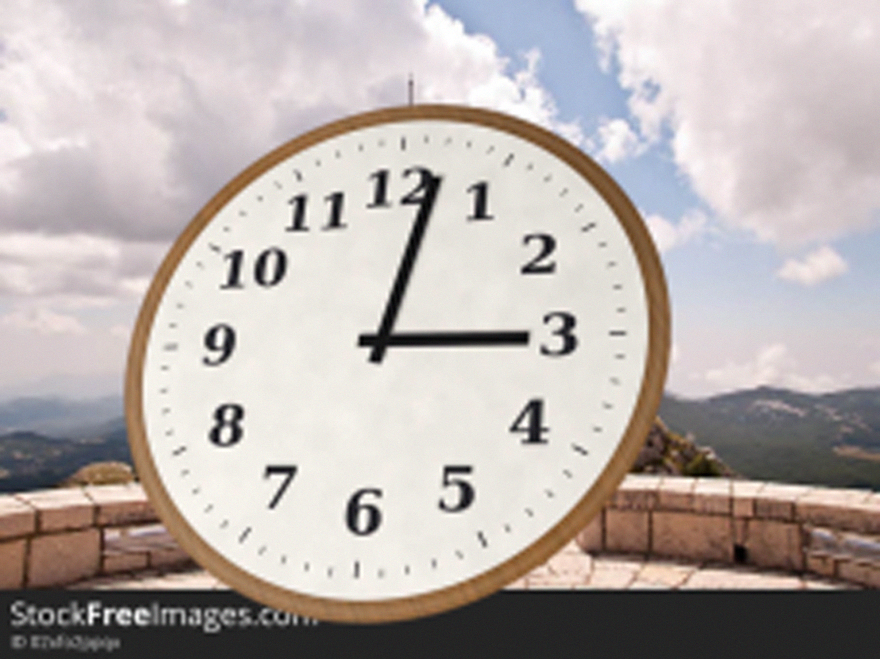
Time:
3:02
